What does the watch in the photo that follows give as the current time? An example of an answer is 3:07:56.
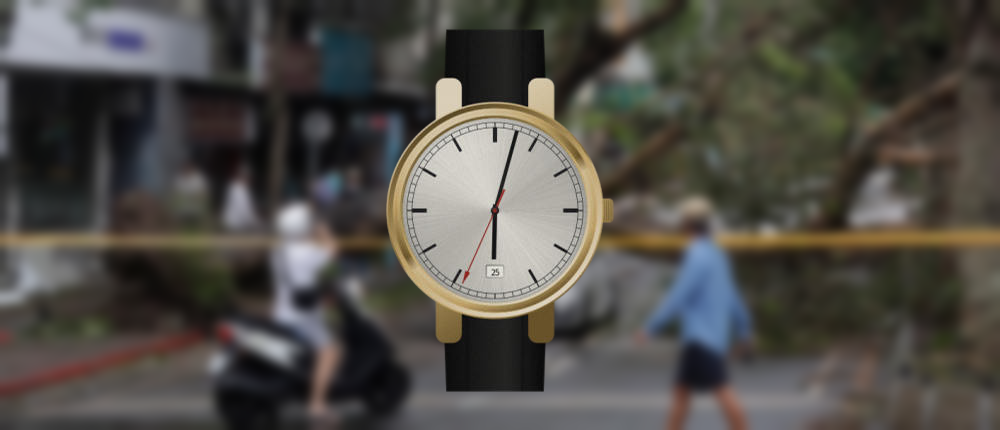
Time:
6:02:34
